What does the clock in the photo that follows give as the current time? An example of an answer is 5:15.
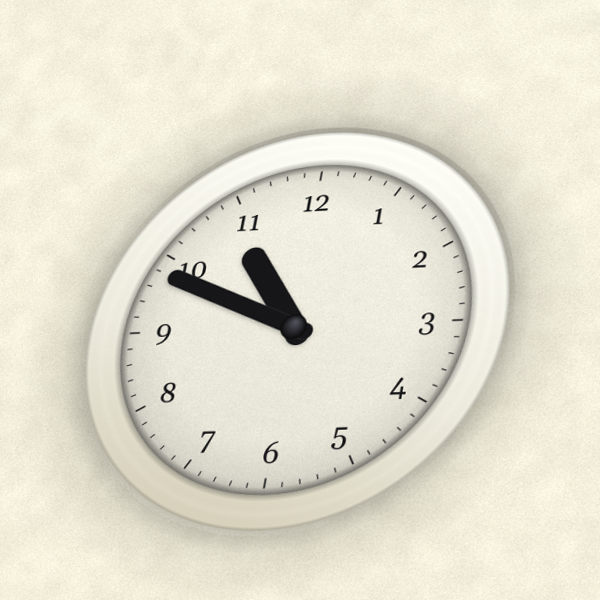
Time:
10:49
